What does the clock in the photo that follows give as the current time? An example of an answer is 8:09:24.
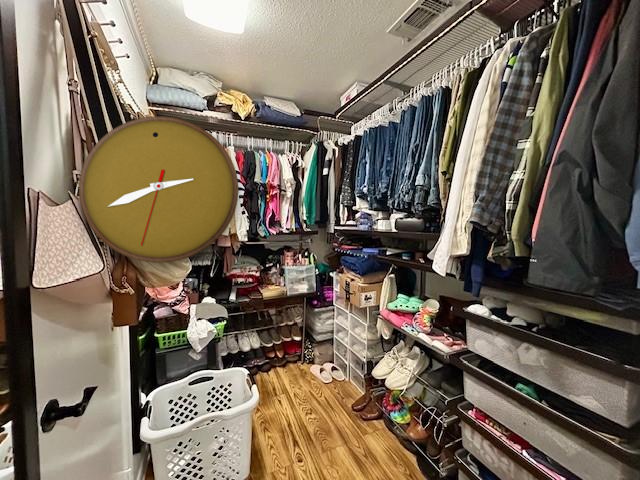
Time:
2:41:33
